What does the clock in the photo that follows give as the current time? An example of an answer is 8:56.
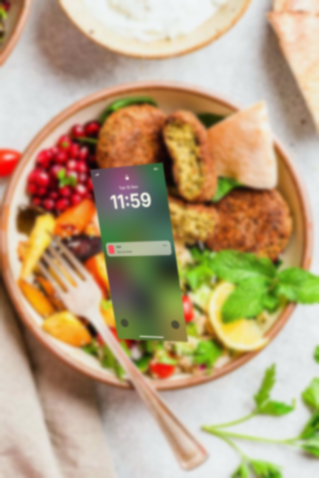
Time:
11:59
